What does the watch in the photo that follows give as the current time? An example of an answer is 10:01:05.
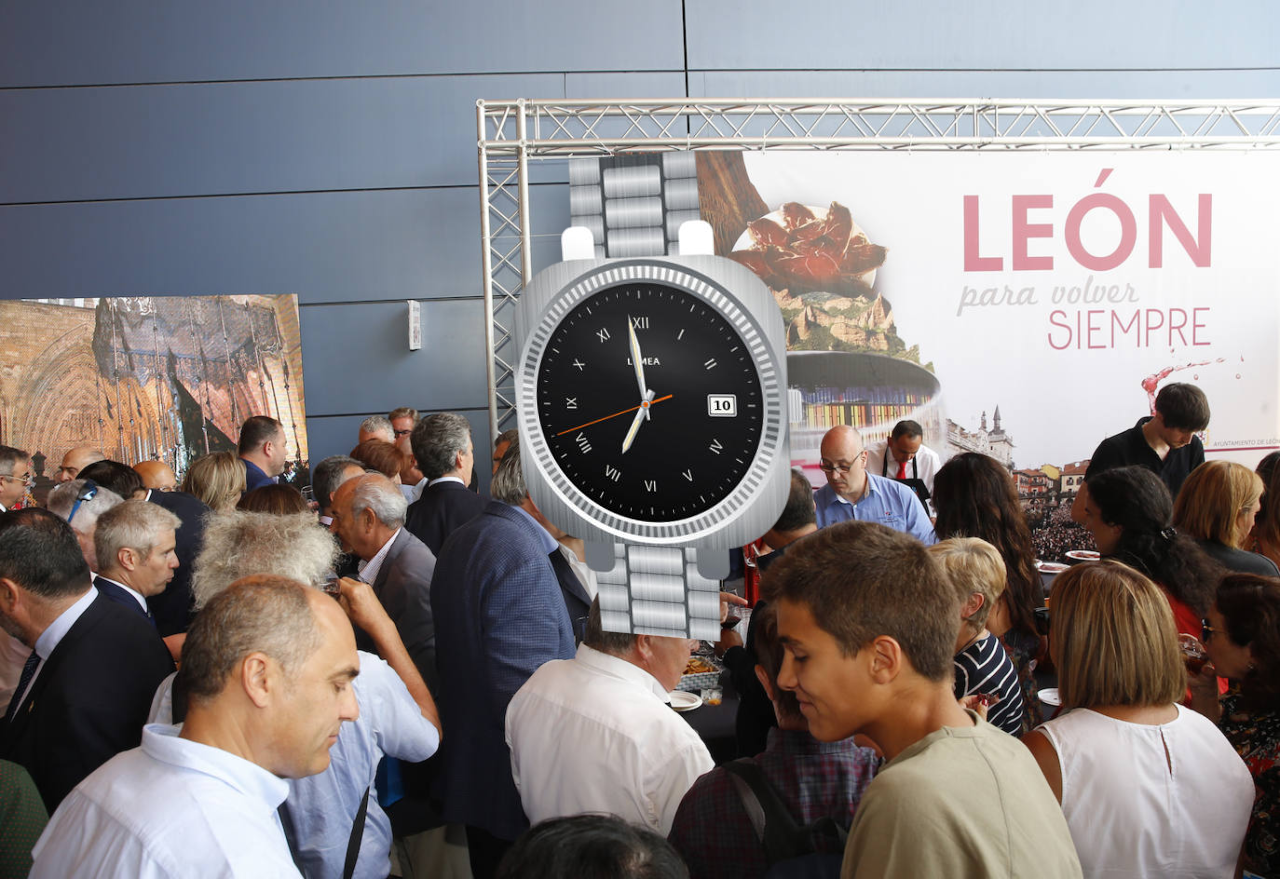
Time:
6:58:42
